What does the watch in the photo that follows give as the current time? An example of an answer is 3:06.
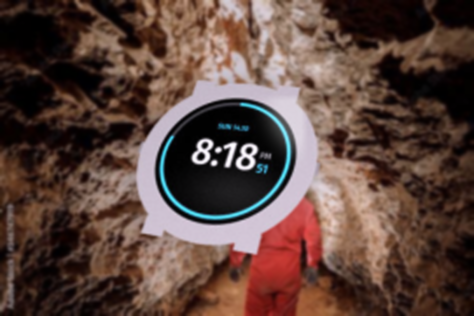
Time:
8:18
